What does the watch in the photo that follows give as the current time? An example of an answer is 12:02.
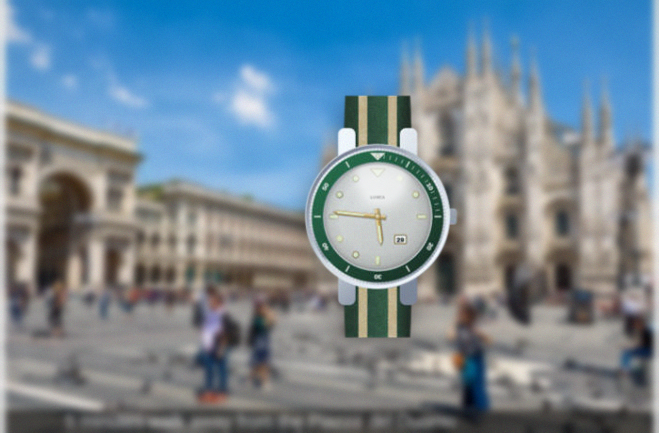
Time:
5:46
